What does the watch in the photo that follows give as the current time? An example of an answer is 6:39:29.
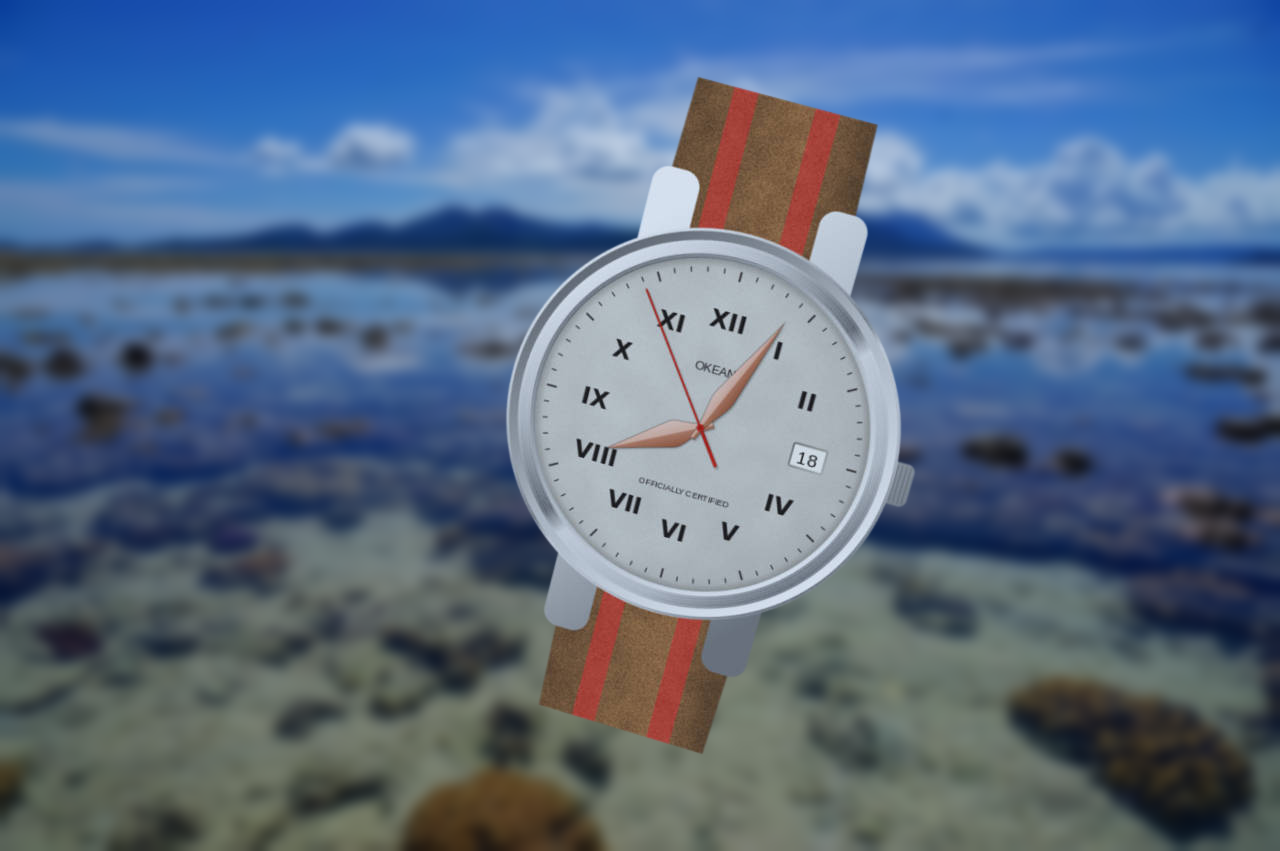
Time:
8:03:54
